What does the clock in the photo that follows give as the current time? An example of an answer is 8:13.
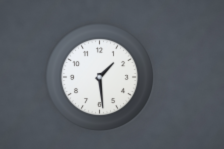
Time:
1:29
